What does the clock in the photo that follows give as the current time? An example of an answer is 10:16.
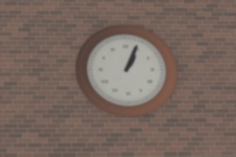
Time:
1:04
